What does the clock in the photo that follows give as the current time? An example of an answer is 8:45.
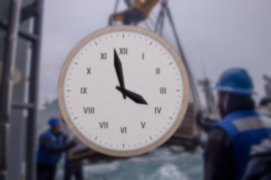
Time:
3:58
